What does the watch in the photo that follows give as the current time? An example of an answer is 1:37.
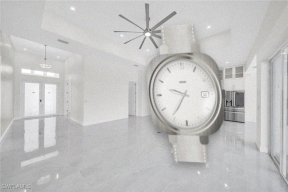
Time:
9:36
